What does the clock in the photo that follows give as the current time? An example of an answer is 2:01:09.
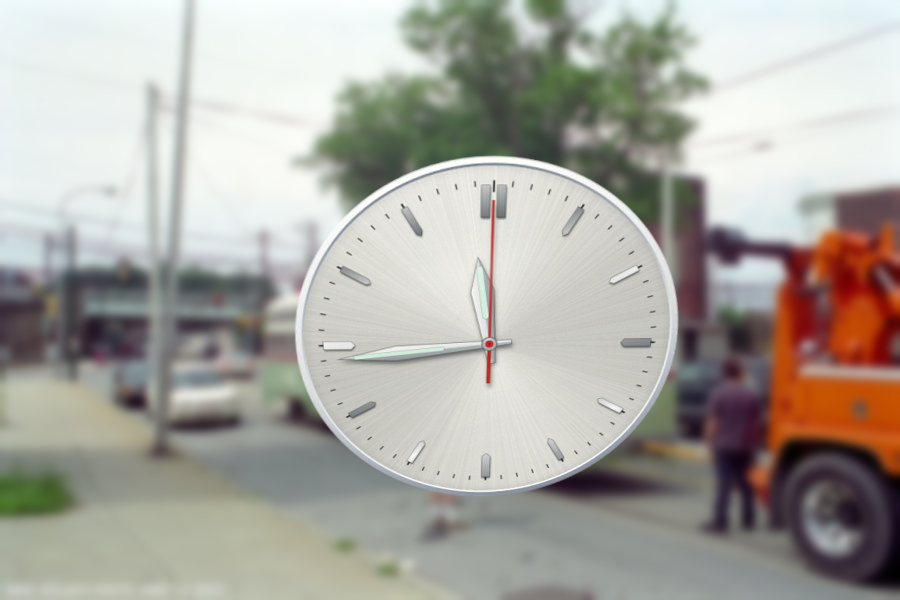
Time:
11:44:00
